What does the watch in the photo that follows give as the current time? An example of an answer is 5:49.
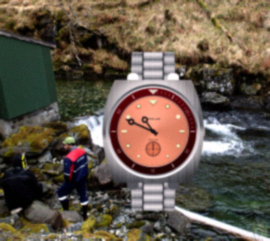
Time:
10:49
